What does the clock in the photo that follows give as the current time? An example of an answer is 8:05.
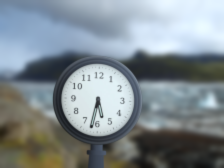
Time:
5:32
